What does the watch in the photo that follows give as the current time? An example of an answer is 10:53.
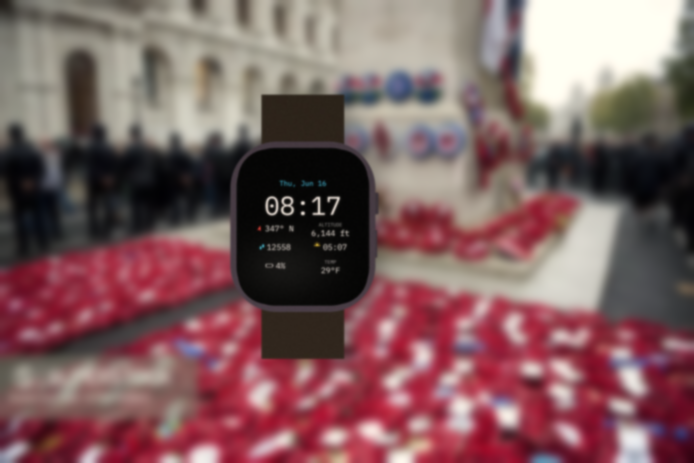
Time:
8:17
